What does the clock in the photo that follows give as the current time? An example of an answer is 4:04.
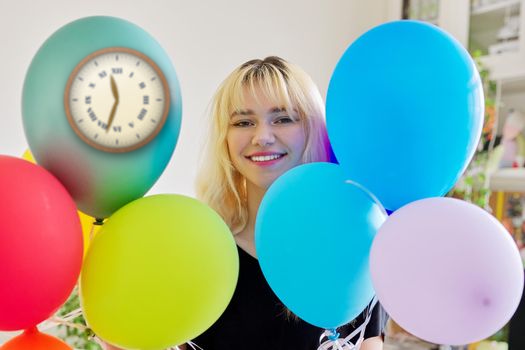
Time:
11:33
